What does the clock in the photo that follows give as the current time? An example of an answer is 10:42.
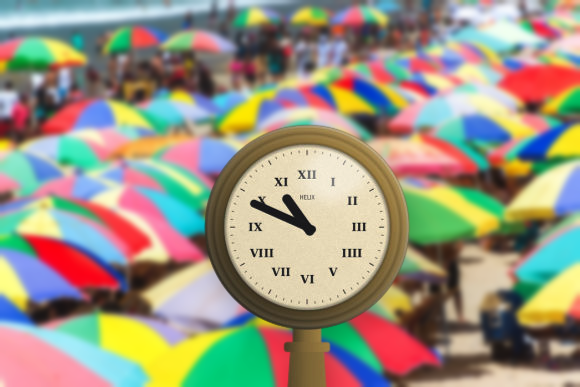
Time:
10:49
